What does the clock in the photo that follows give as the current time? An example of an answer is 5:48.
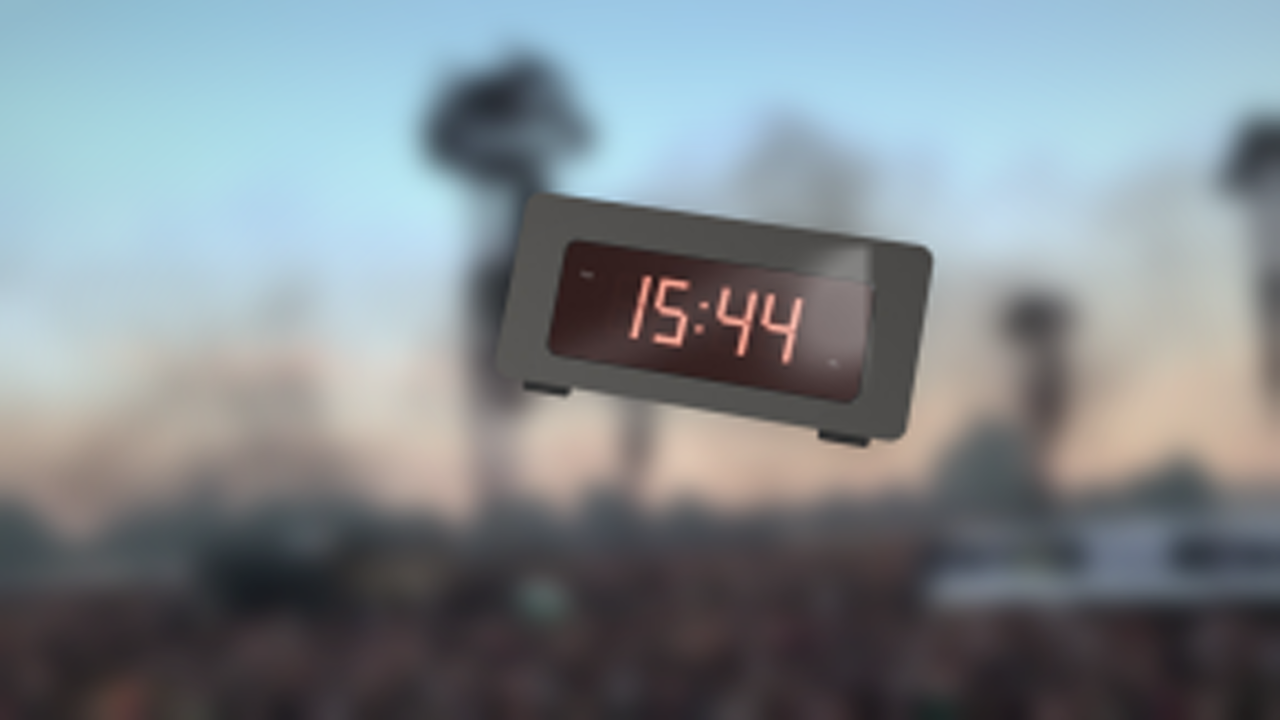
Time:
15:44
